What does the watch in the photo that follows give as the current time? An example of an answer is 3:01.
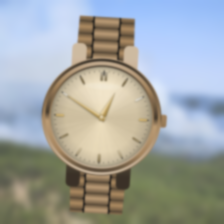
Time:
12:50
